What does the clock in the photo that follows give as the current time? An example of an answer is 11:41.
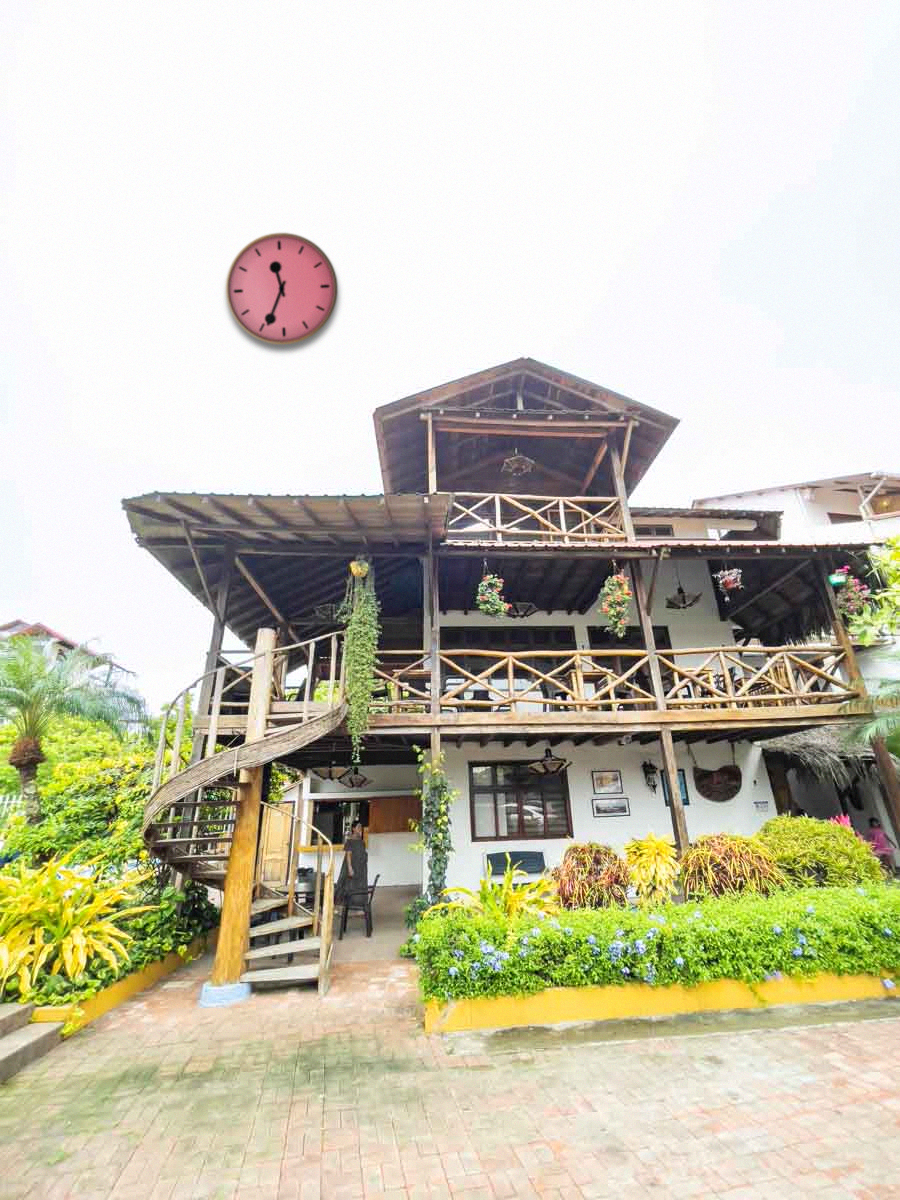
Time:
11:34
